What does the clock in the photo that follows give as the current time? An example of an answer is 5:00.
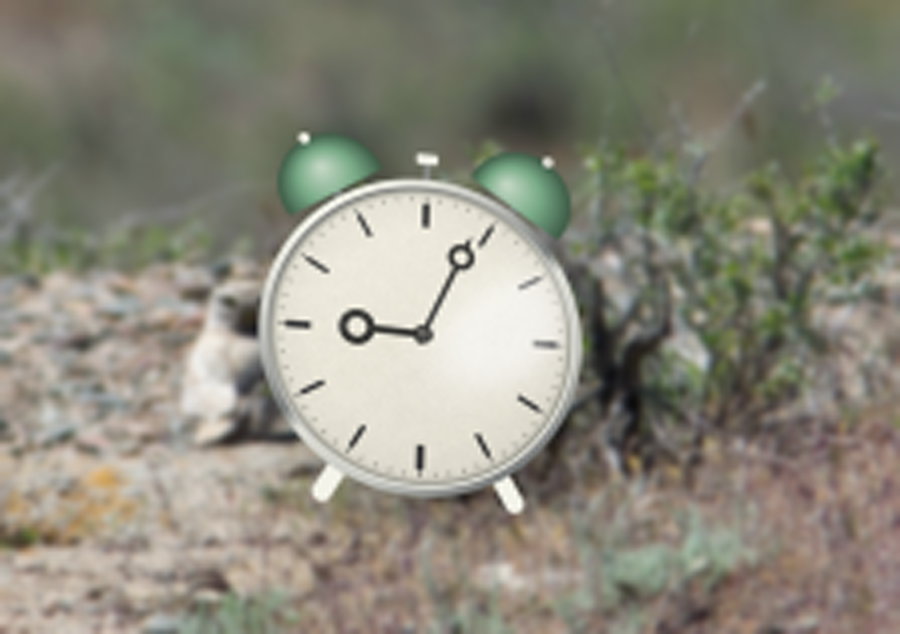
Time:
9:04
